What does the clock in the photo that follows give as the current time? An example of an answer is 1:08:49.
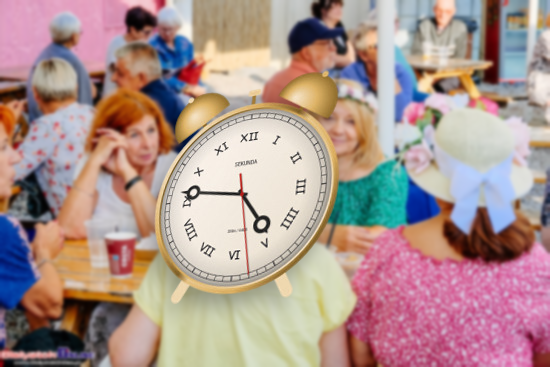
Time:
4:46:28
